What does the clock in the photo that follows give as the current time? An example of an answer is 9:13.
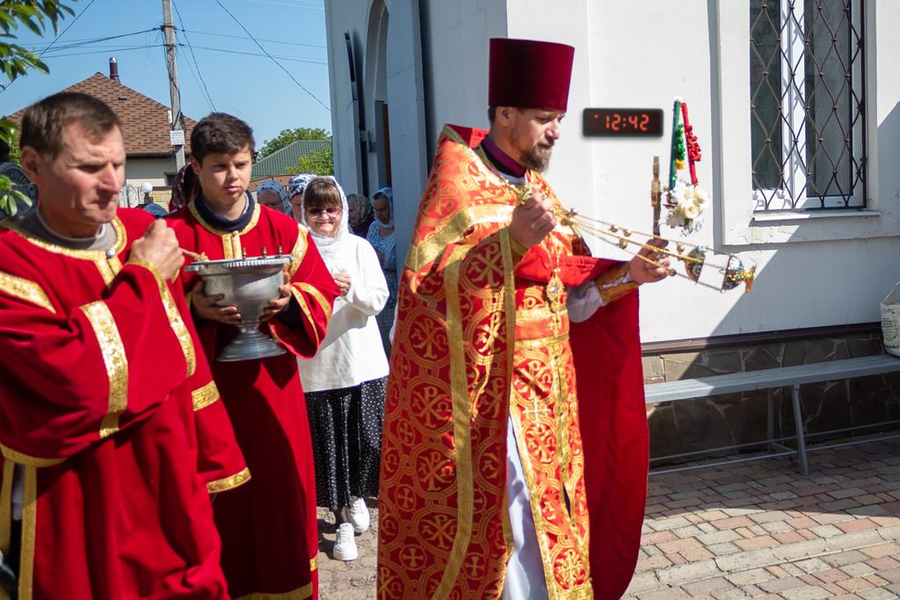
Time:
12:42
